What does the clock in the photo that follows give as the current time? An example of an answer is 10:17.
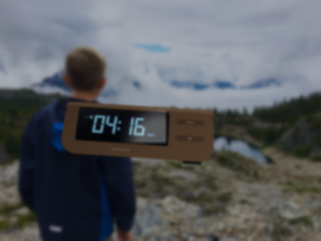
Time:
4:16
